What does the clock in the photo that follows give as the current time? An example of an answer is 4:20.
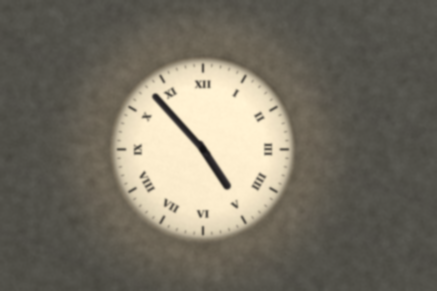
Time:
4:53
